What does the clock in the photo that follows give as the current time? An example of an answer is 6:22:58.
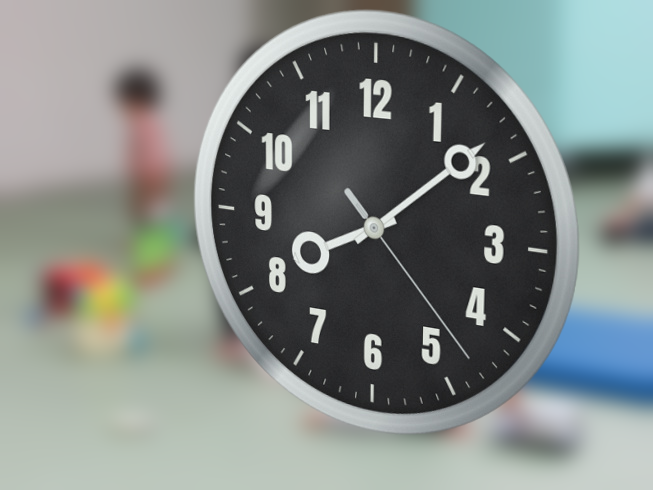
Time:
8:08:23
